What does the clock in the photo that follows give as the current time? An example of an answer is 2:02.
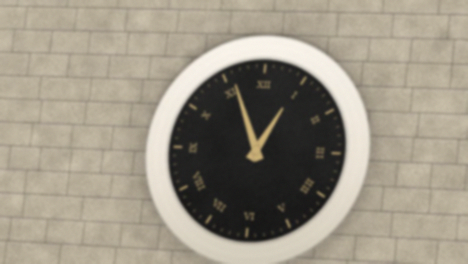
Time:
12:56
